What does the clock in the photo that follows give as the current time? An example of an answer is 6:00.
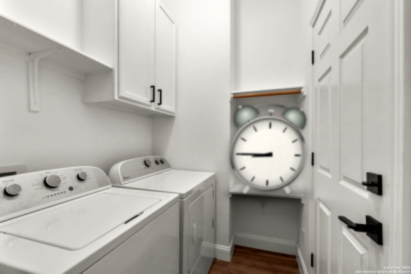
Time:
8:45
